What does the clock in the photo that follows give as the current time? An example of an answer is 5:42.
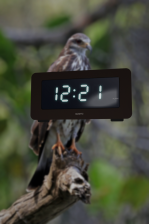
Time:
12:21
